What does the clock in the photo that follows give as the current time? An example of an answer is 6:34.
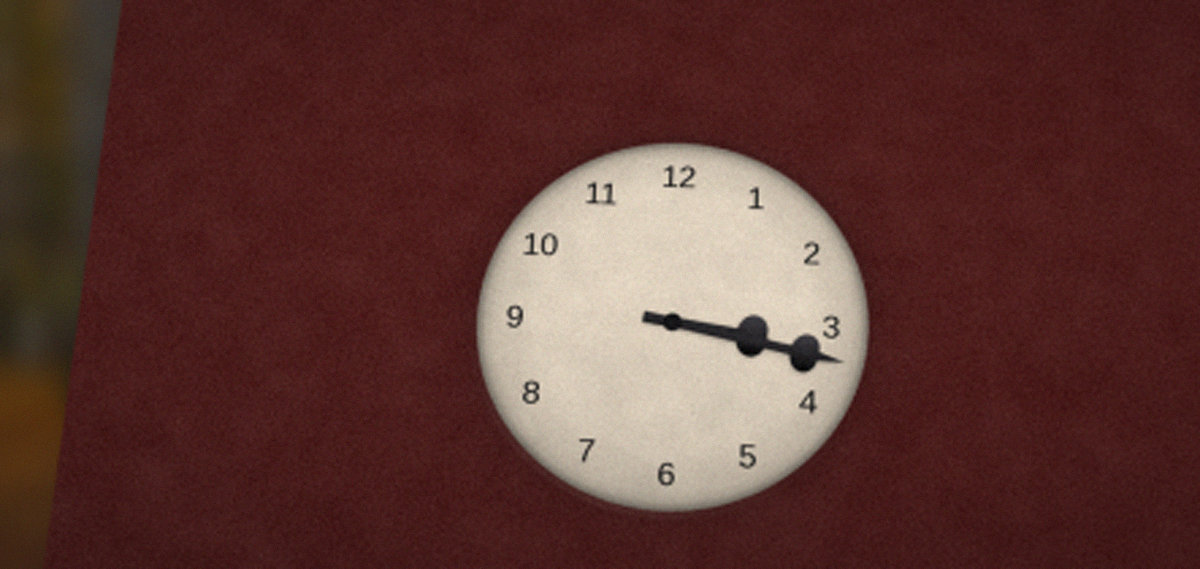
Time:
3:17
